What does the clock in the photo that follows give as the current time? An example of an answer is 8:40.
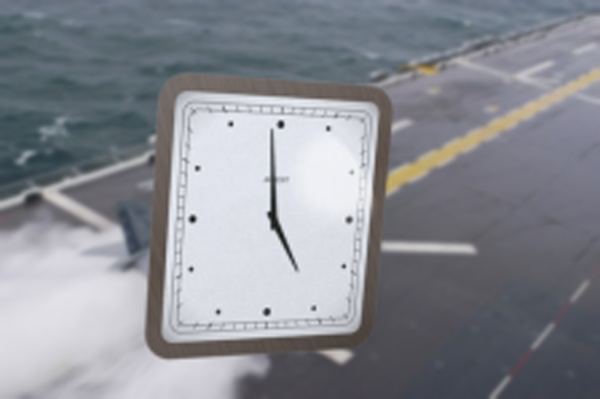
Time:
4:59
